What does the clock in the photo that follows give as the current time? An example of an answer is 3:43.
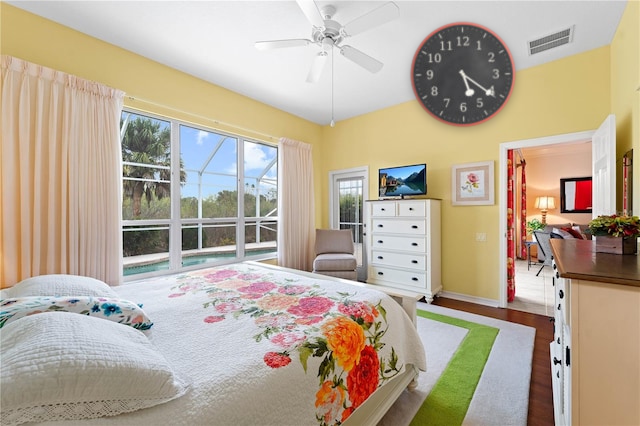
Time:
5:21
